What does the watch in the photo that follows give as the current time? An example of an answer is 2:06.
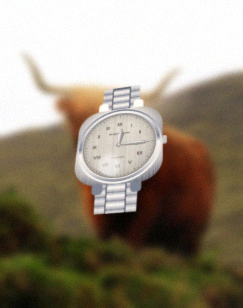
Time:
12:15
